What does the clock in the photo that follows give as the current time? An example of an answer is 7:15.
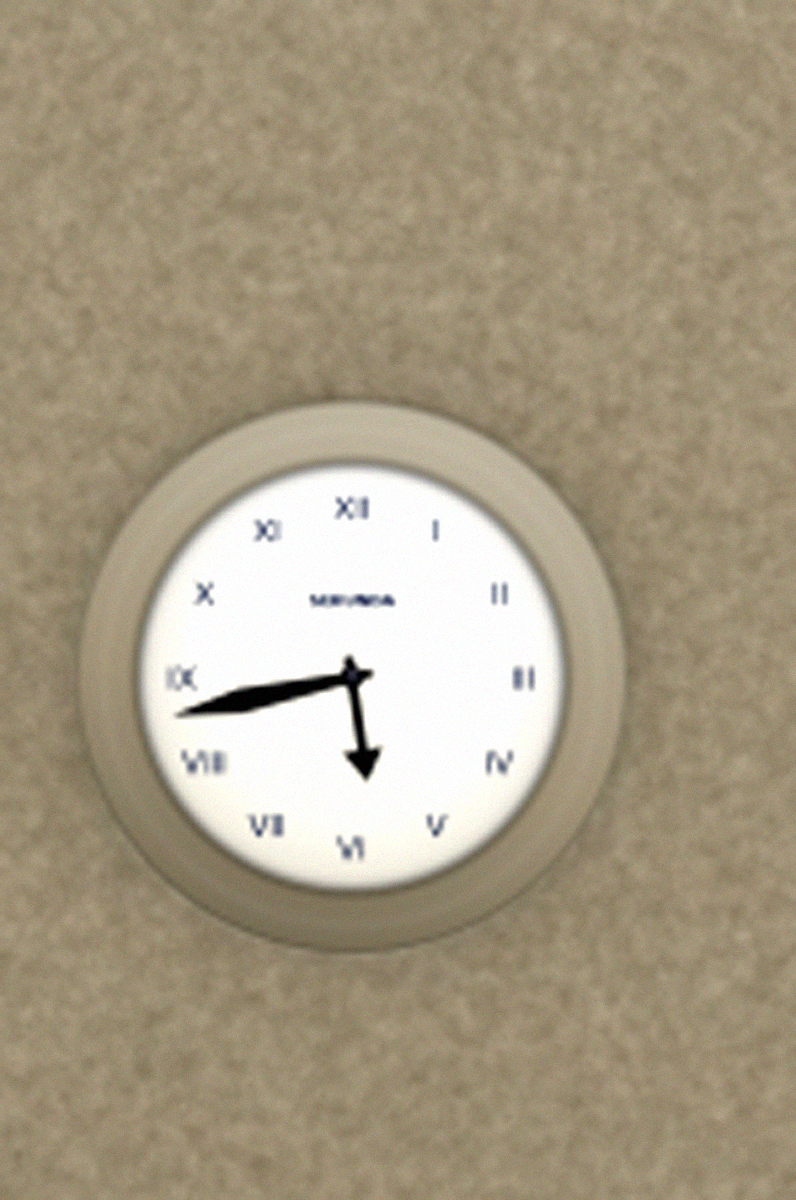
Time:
5:43
